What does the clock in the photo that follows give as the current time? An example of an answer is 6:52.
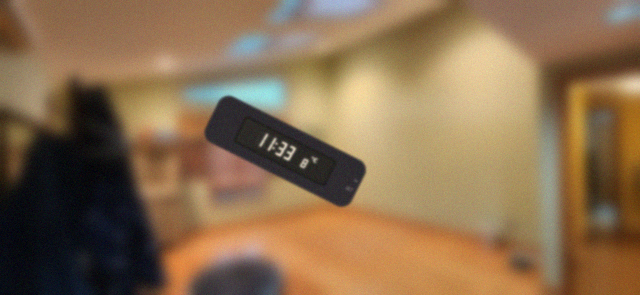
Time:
11:33
